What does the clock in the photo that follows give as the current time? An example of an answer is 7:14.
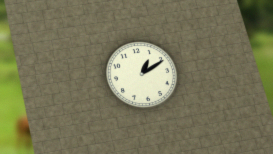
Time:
1:11
